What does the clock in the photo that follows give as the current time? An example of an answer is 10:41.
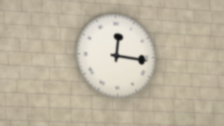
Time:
12:16
